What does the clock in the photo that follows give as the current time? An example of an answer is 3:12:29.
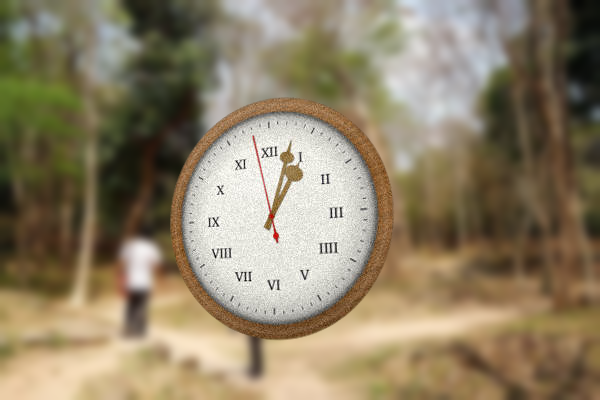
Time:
1:02:58
